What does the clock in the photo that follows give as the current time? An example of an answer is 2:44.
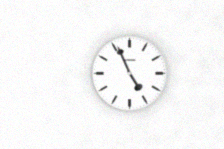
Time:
4:56
